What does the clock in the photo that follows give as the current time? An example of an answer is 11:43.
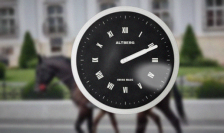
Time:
2:11
